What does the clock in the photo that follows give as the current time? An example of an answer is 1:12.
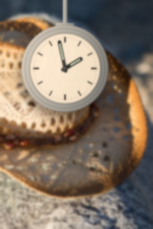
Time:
1:58
